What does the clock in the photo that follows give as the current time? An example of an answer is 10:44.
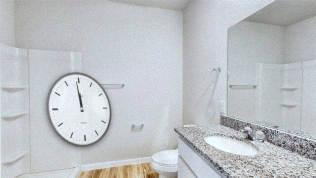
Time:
11:59
